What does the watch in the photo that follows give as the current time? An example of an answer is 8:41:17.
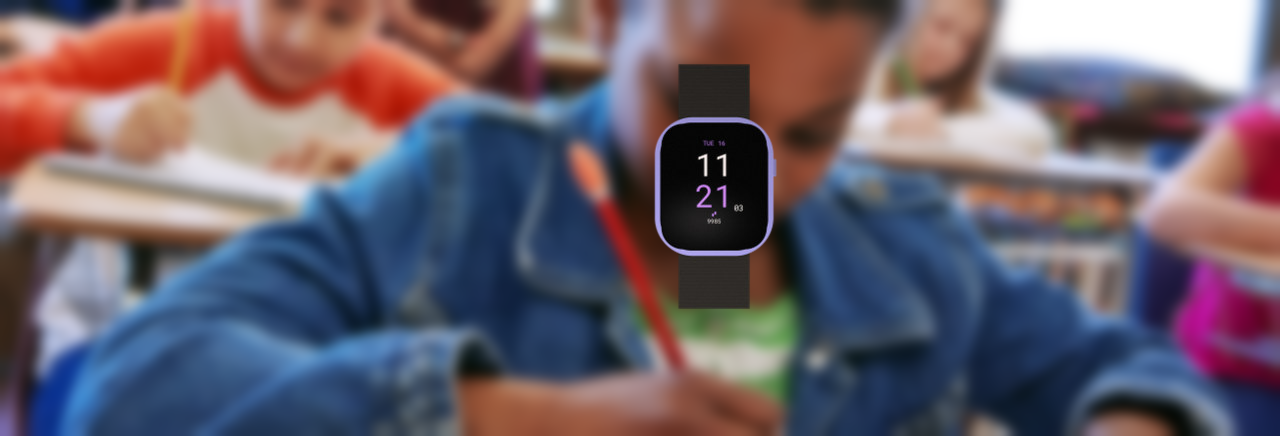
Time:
11:21:03
